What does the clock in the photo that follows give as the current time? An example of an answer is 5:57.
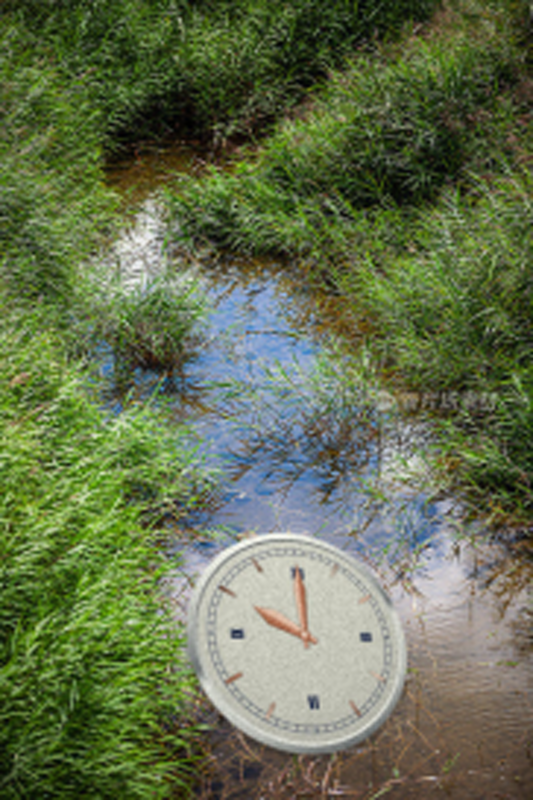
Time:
10:00
